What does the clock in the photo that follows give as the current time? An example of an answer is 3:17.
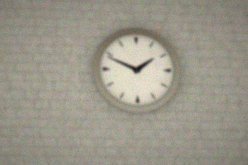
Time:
1:49
